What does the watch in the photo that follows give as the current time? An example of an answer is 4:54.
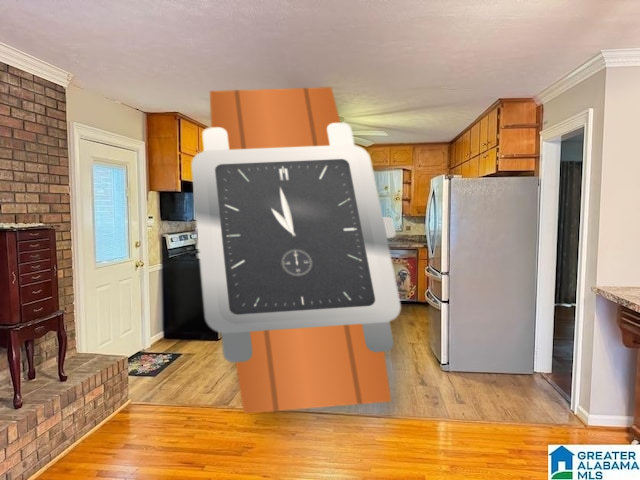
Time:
10:59
